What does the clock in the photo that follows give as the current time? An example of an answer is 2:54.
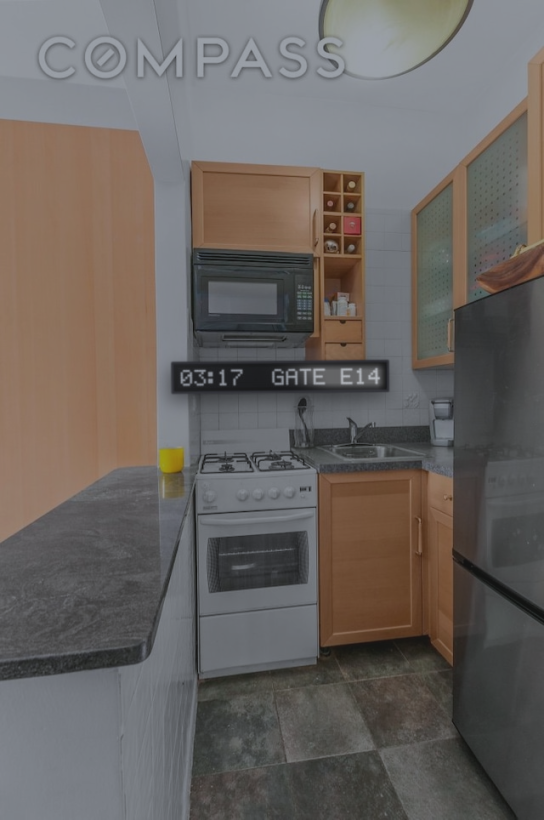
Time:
3:17
